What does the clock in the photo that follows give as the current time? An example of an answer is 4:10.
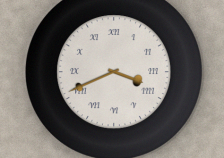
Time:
3:41
